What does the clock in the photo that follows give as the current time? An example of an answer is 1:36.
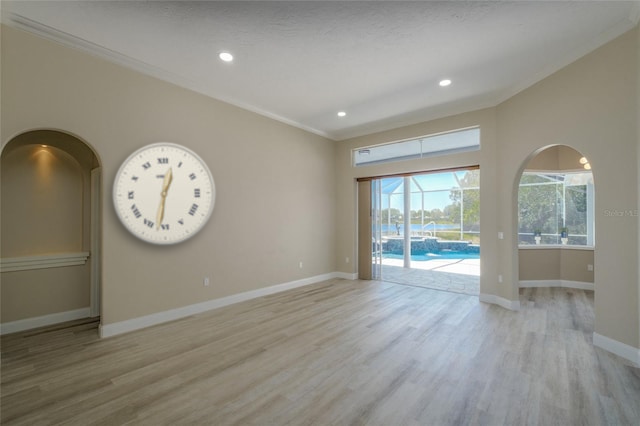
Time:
12:32
